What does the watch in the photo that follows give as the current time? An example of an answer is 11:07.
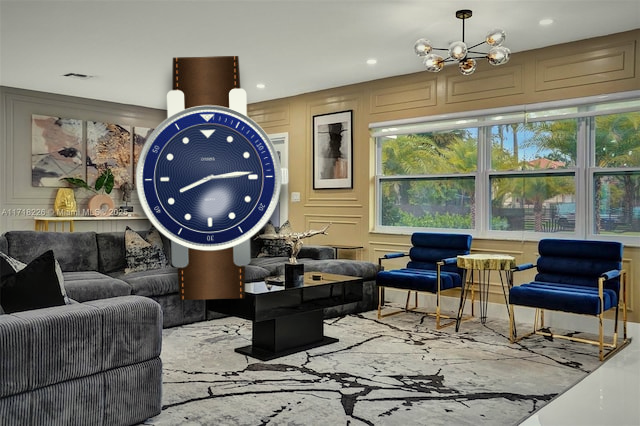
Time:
8:14
